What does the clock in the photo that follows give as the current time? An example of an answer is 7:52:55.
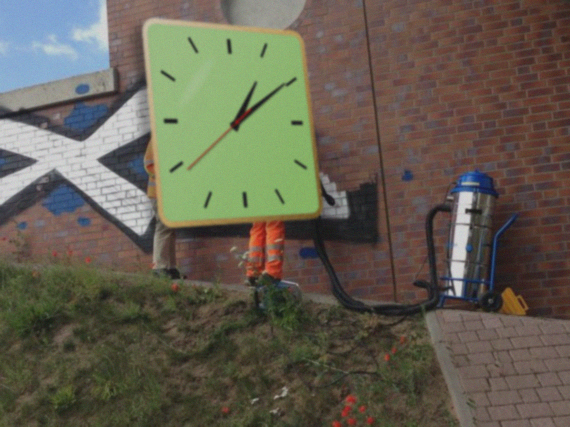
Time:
1:09:39
